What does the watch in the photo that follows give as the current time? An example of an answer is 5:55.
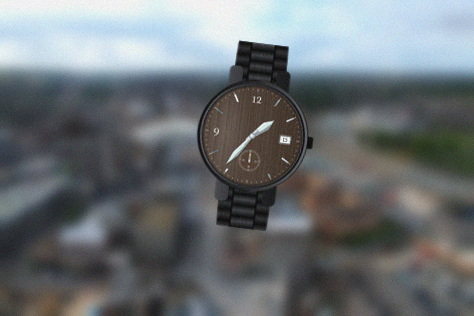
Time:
1:36
